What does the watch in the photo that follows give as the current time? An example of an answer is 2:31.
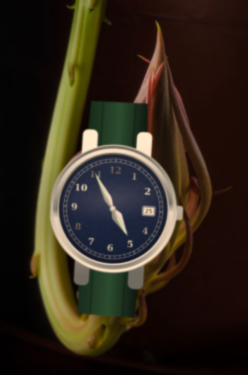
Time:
4:55
